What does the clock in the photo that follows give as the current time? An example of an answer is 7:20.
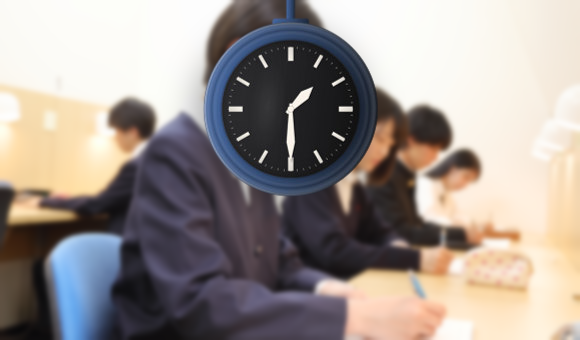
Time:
1:30
